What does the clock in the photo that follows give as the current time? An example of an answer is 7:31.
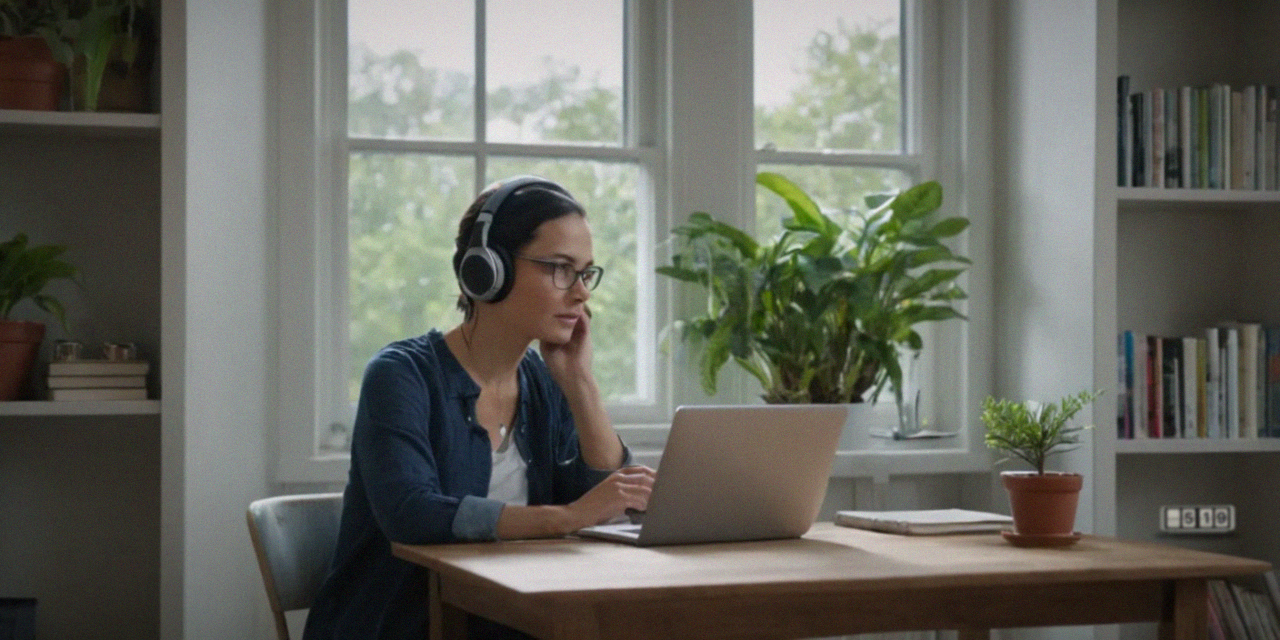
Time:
5:19
